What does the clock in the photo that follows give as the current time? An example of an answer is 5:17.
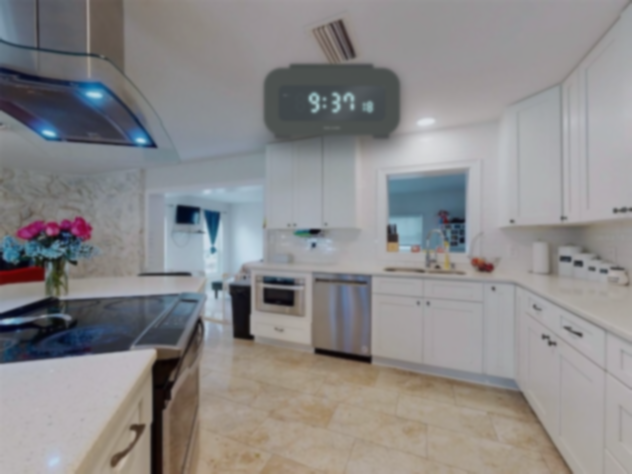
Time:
9:37
